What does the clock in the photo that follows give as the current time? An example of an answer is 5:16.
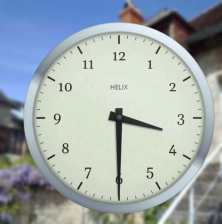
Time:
3:30
